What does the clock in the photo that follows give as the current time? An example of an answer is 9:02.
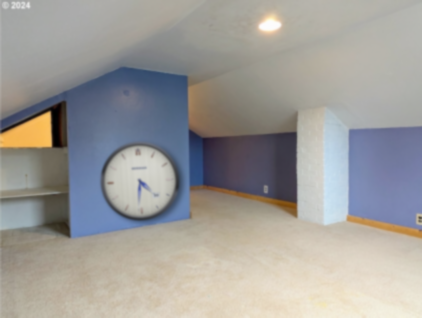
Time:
4:31
